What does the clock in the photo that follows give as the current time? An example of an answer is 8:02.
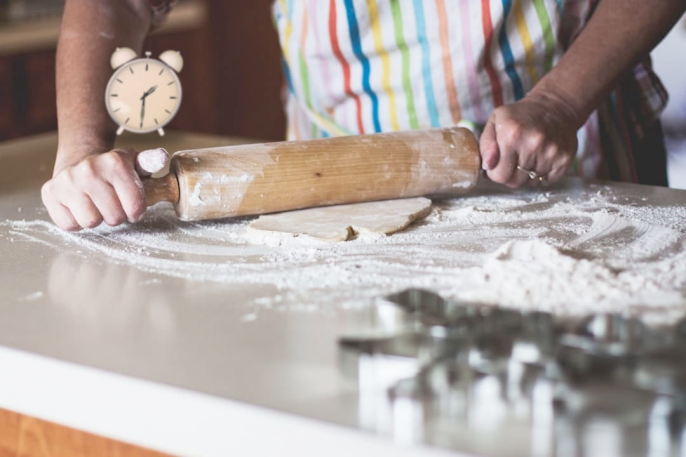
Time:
1:30
